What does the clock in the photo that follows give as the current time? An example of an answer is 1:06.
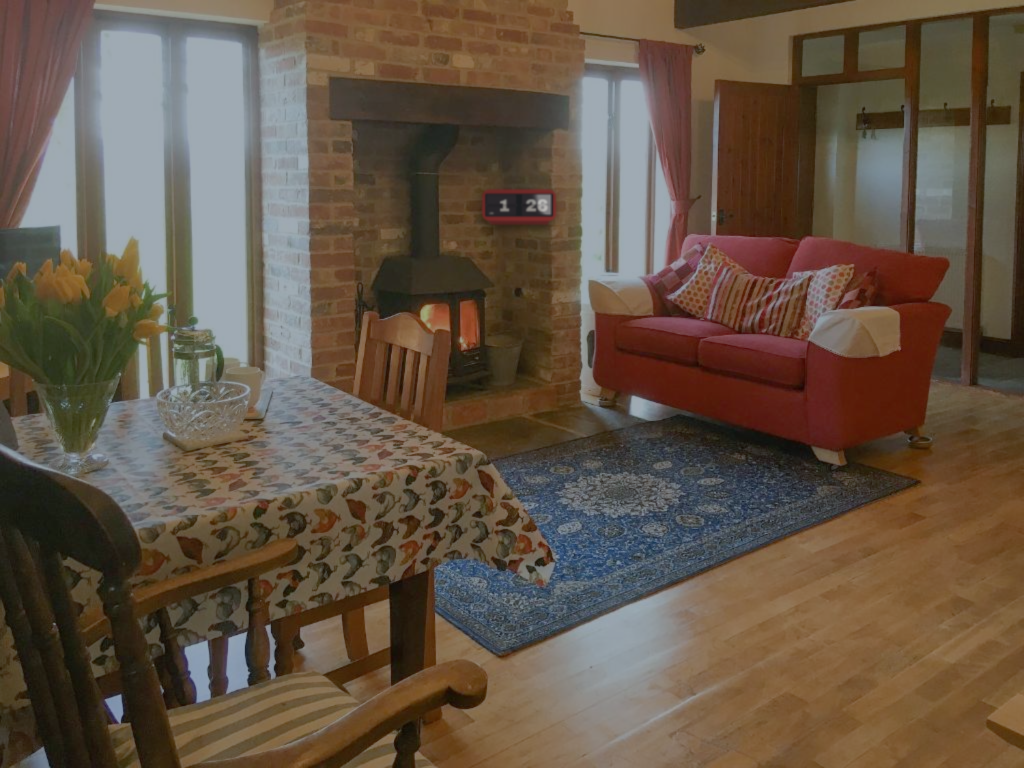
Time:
1:26
